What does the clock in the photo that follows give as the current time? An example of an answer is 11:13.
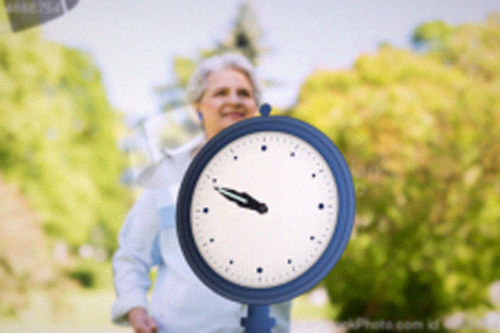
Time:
9:49
